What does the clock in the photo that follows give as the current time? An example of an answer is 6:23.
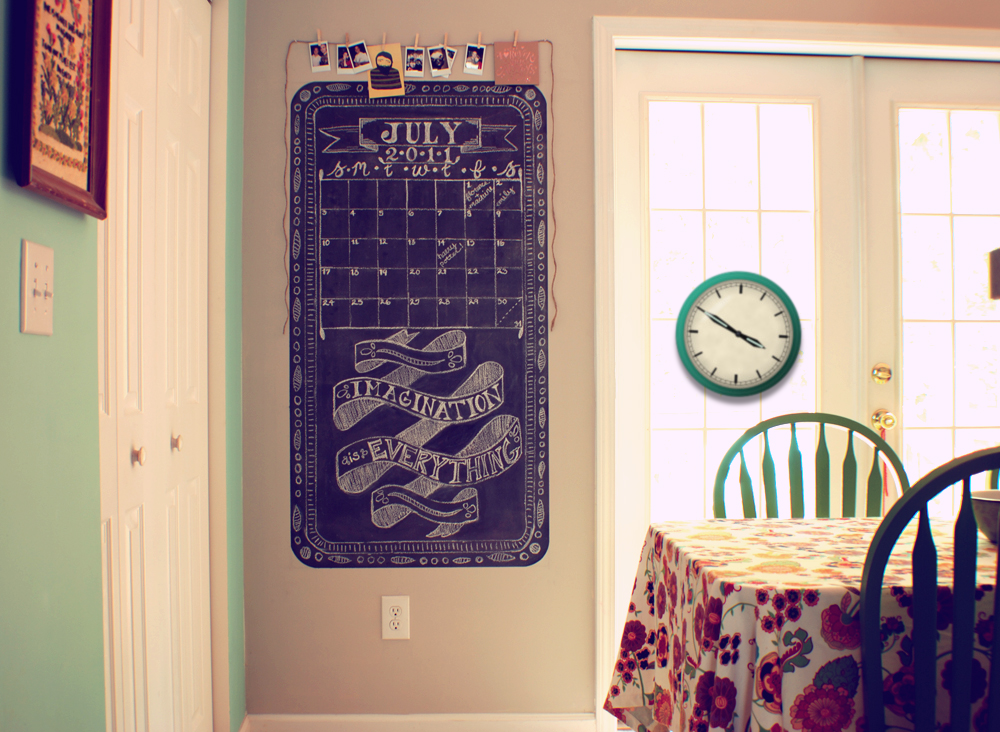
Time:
3:50
